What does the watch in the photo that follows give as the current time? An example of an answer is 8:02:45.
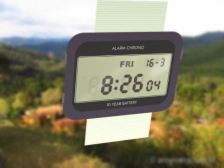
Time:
8:26:04
